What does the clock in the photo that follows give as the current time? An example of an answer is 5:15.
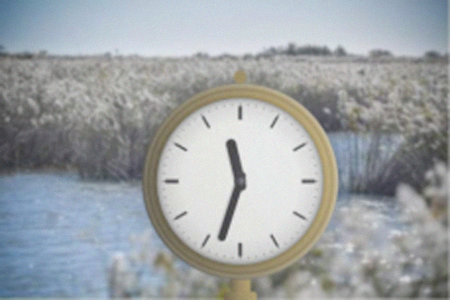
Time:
11:33
